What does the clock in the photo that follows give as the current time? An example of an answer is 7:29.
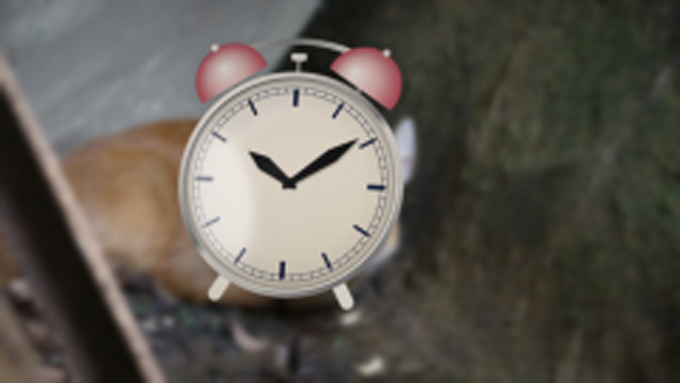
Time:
10:09
